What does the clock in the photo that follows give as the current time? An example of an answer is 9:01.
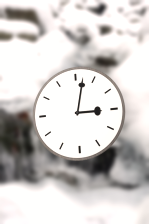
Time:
3:02
